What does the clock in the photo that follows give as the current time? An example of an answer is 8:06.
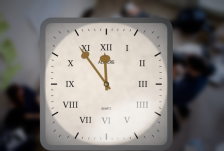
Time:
11:54
